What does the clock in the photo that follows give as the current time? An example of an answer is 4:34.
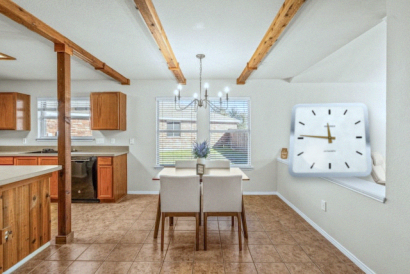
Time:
11:46
